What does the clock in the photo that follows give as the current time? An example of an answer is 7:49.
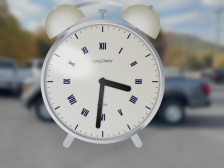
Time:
3:31
